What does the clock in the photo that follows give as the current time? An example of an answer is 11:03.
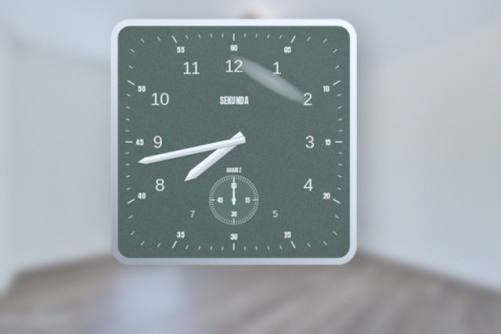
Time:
7:43
